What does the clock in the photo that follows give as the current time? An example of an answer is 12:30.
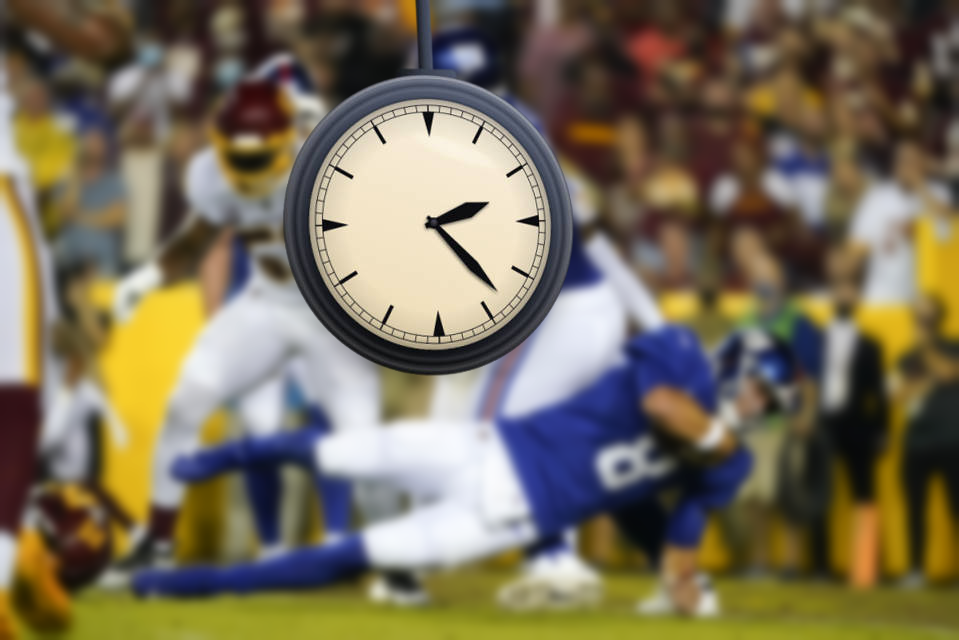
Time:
2:23
